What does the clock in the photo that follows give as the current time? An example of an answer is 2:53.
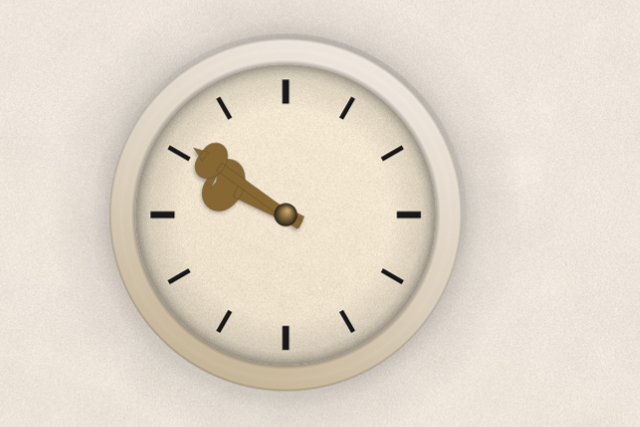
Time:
9:51
